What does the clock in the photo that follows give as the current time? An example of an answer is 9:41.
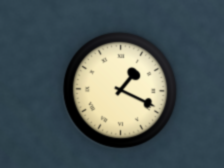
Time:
1:19
